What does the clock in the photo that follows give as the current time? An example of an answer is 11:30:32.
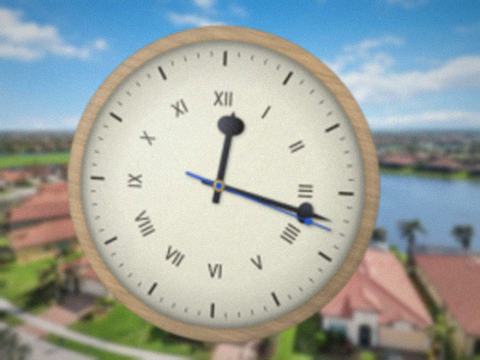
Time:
12:17:18
